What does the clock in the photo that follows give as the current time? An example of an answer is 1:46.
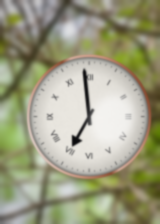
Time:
6:59
